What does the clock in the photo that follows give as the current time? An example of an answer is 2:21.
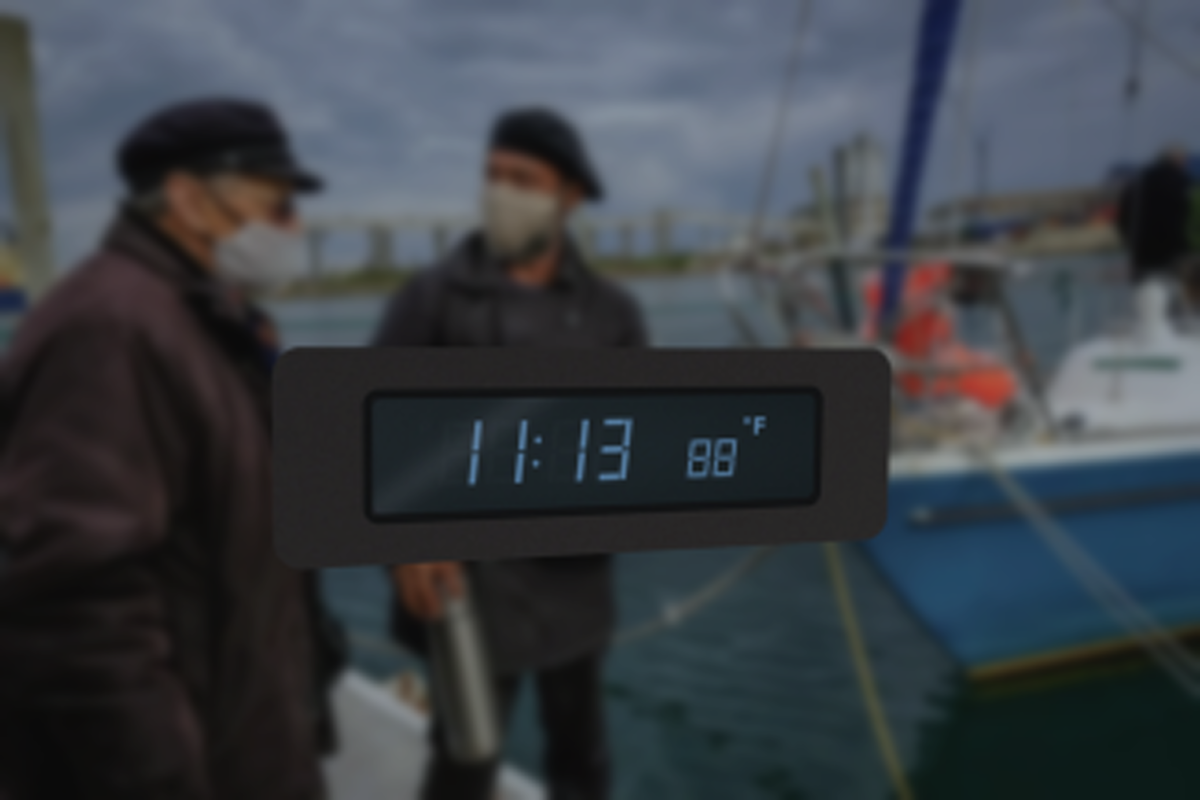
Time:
11:13
